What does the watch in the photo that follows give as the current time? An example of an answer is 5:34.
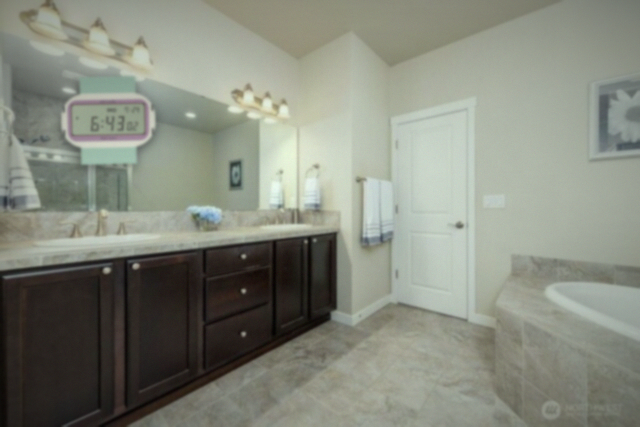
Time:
6:43
